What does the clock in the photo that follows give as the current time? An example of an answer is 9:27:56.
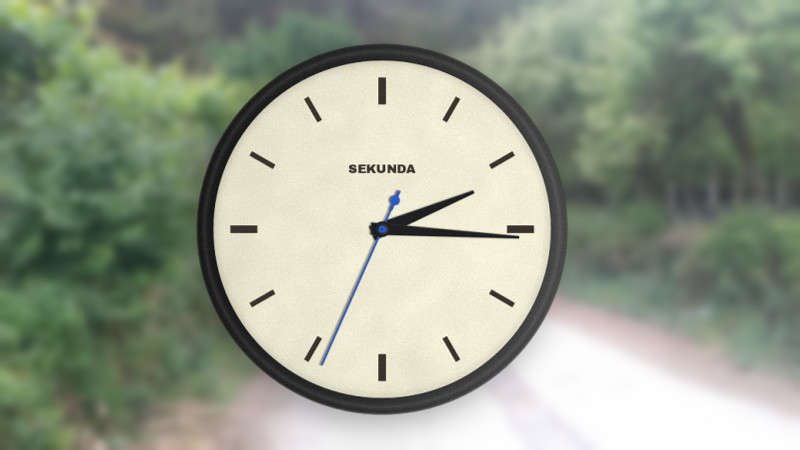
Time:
2:15:34
